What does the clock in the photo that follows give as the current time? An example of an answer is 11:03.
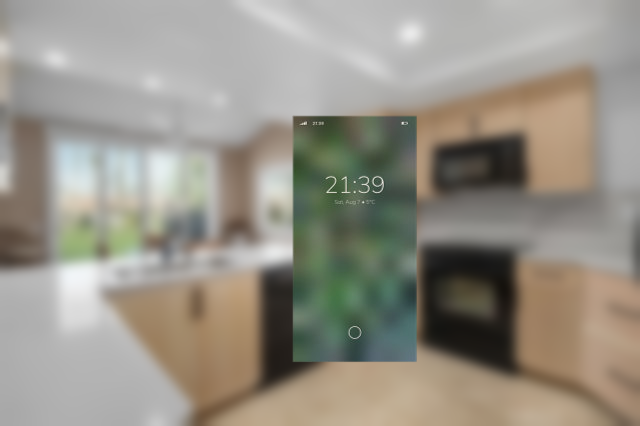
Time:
21:39
